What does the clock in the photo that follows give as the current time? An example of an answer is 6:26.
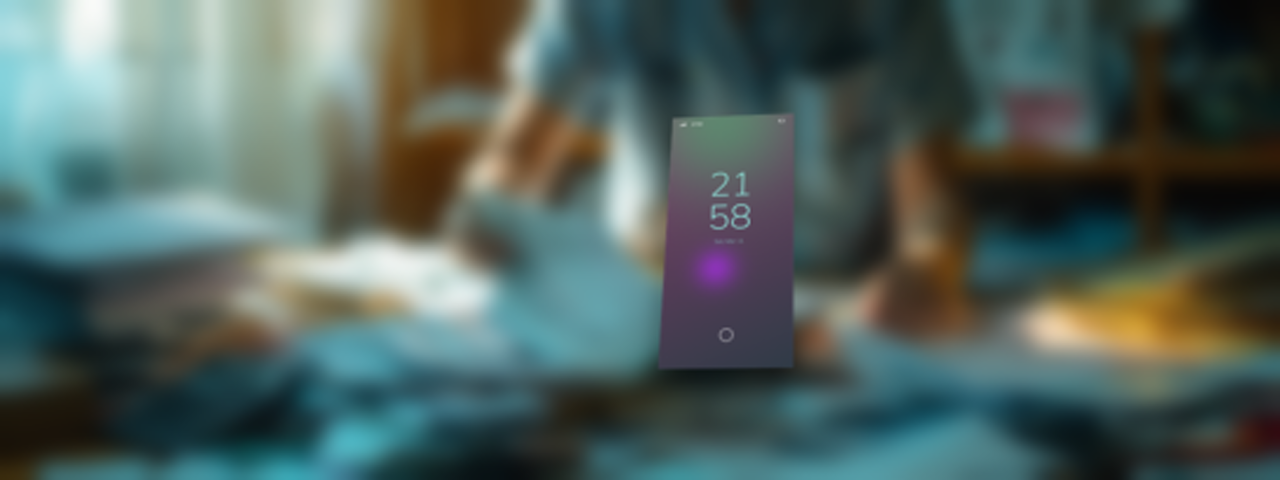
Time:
21:58
